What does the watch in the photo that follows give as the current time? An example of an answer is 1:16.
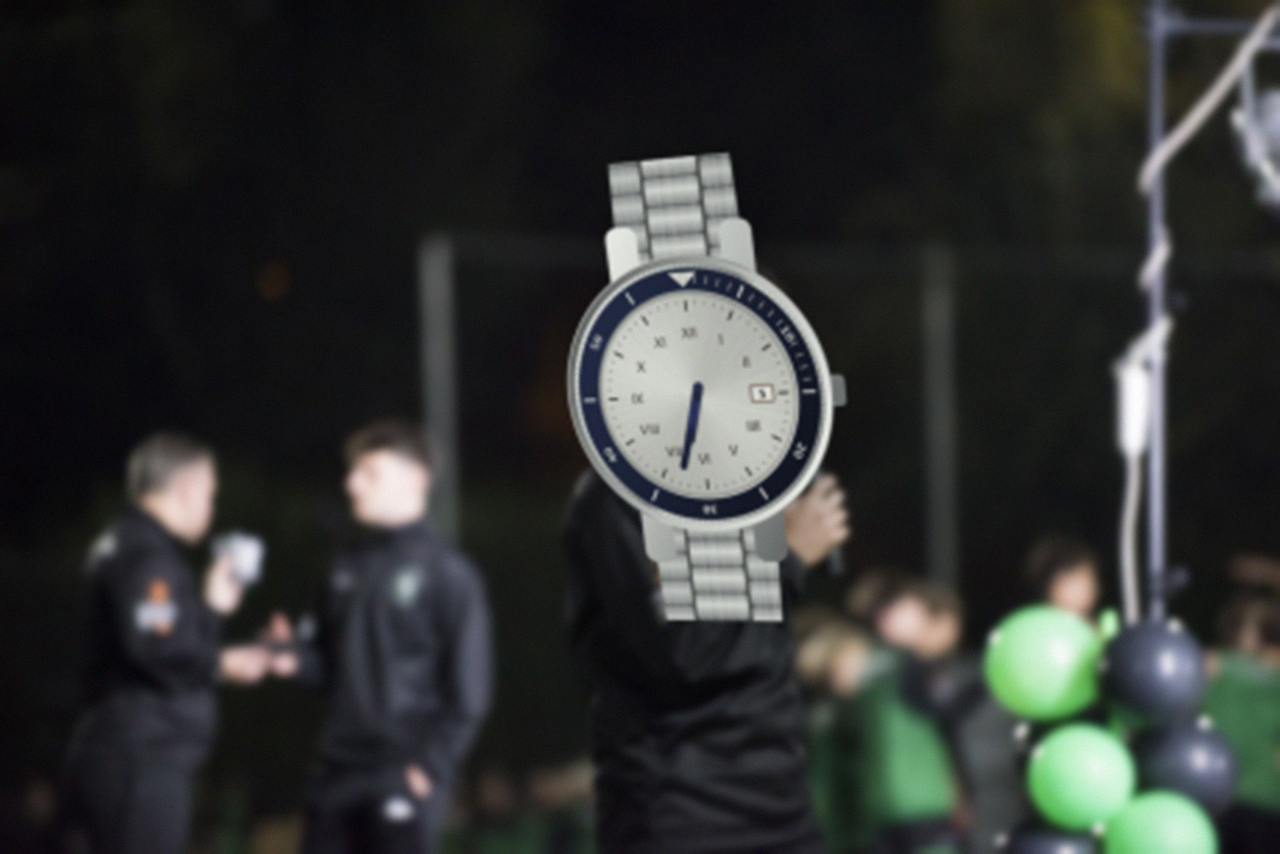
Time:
6:33
